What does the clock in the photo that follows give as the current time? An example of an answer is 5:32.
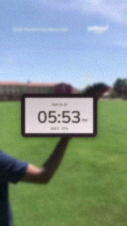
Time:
5:53
